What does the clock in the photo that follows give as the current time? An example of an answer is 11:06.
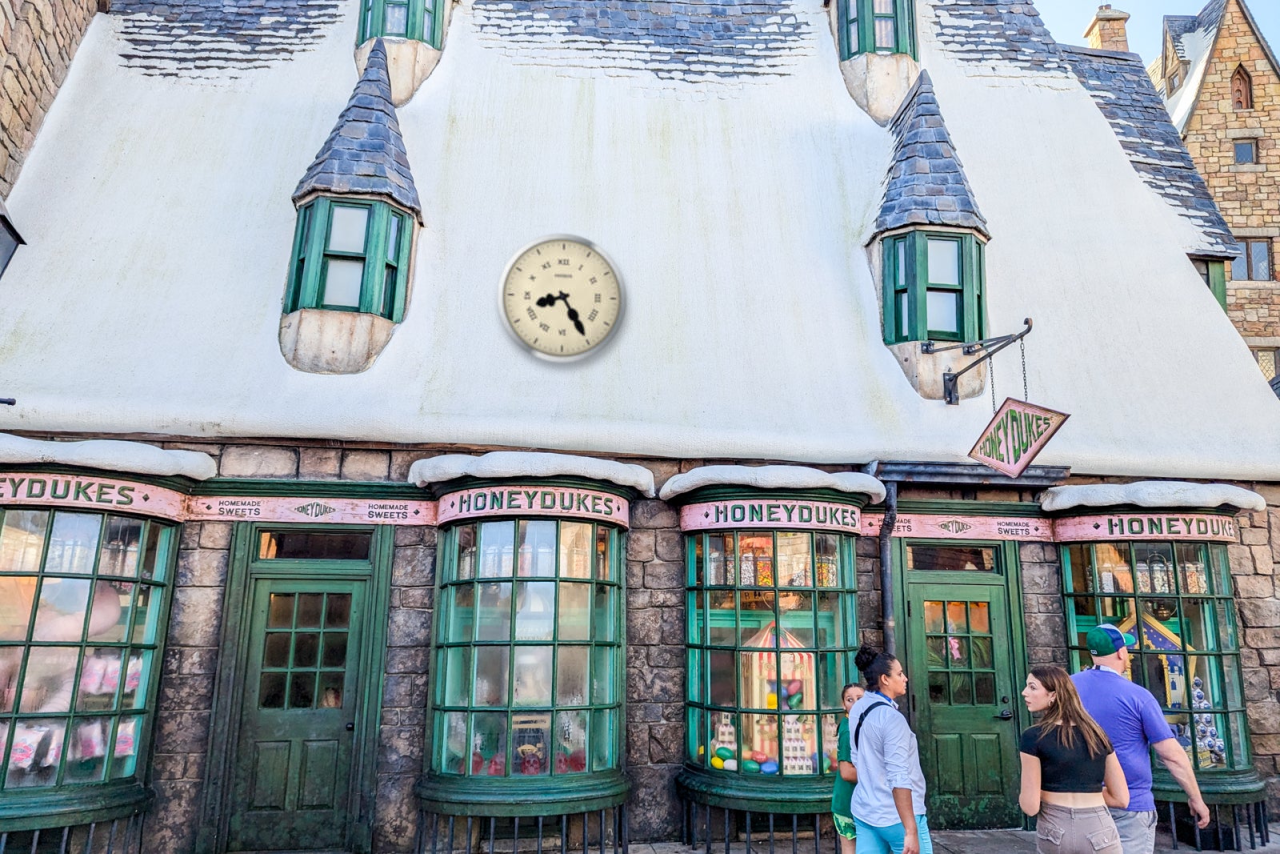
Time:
8:25
